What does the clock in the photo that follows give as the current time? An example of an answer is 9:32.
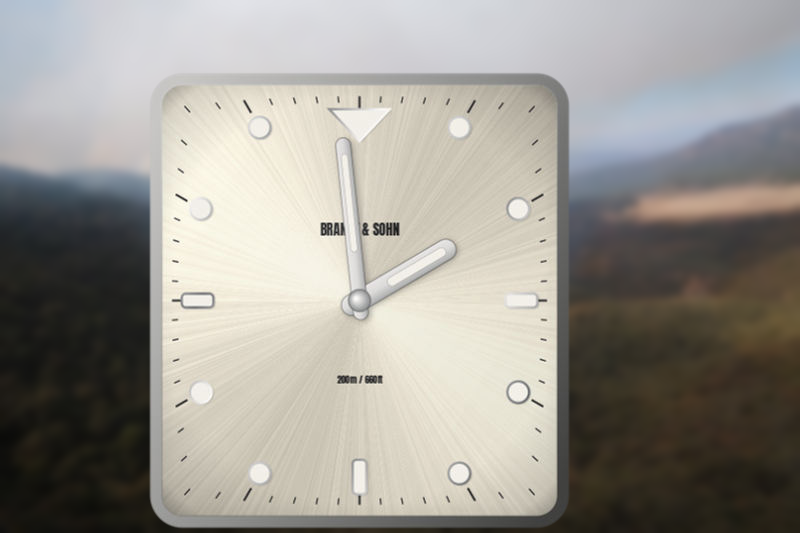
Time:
1:59
